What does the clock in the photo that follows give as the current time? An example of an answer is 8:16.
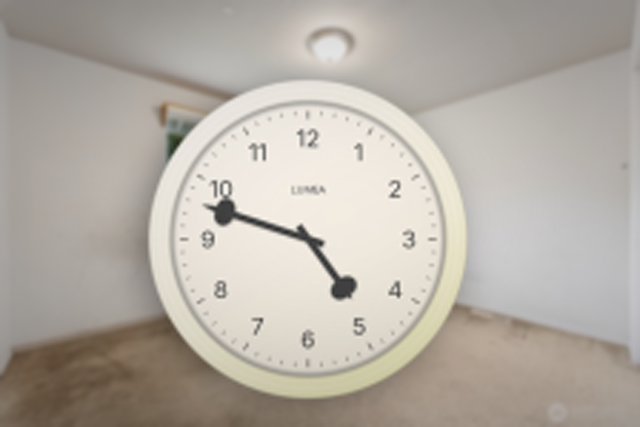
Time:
4:48
